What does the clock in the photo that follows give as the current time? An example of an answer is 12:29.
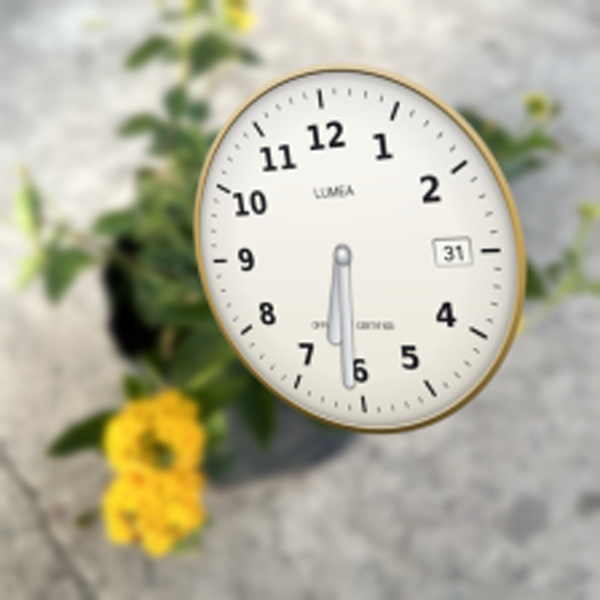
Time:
6:31
